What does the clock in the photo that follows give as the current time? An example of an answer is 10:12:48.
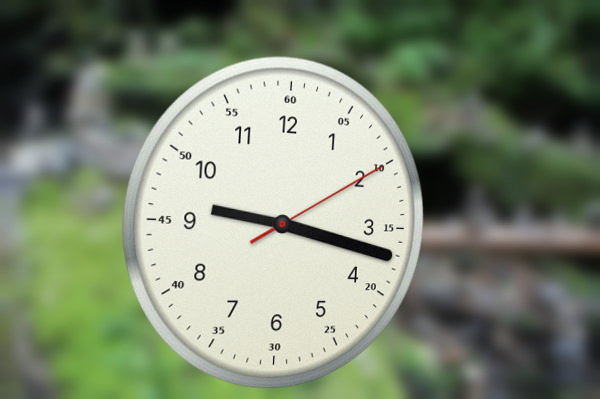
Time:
9:17:10
